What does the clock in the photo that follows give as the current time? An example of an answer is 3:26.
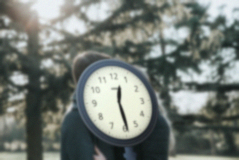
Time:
12:29
